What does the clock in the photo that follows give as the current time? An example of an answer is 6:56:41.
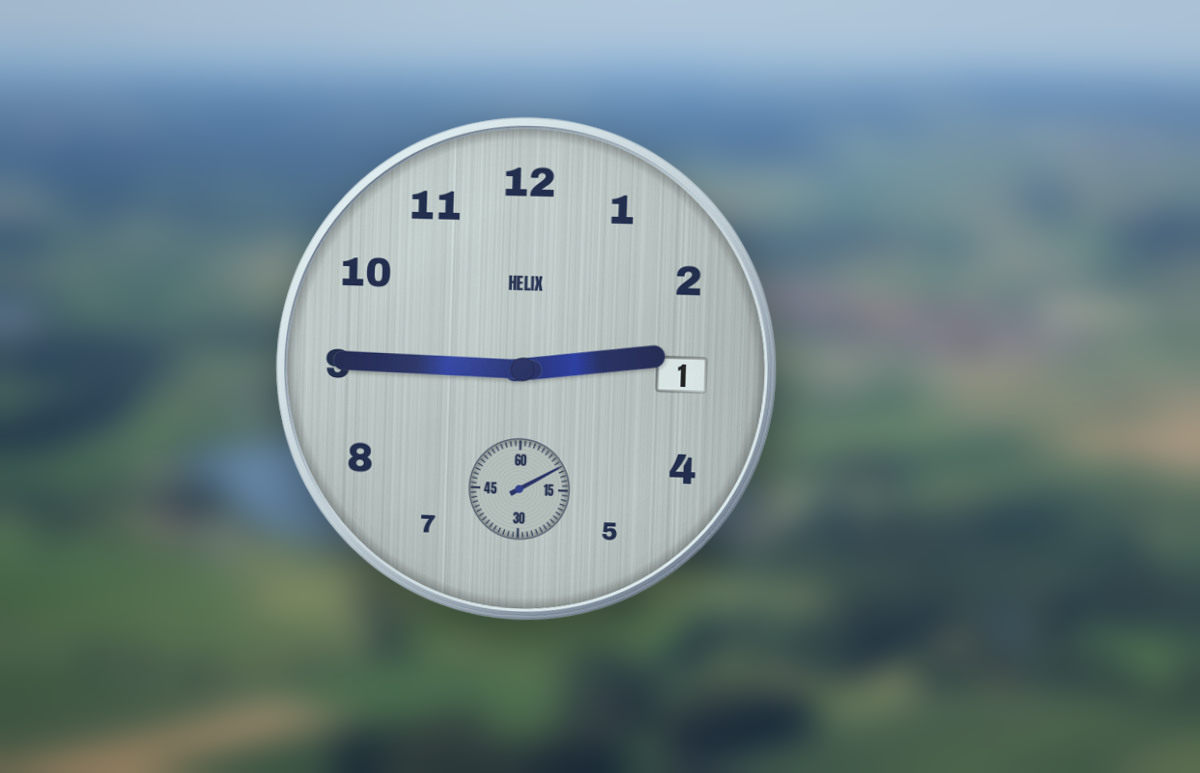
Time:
2:45:10
